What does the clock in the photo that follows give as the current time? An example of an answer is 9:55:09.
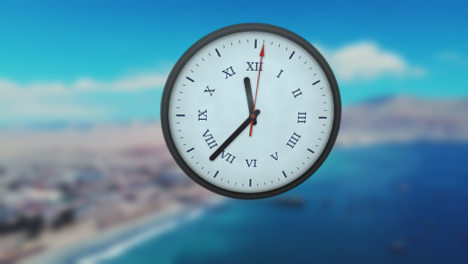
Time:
11:37:01
